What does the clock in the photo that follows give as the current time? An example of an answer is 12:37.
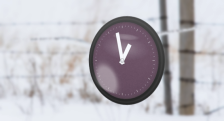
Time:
12:58
